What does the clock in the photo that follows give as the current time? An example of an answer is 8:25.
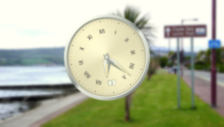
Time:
6:23
